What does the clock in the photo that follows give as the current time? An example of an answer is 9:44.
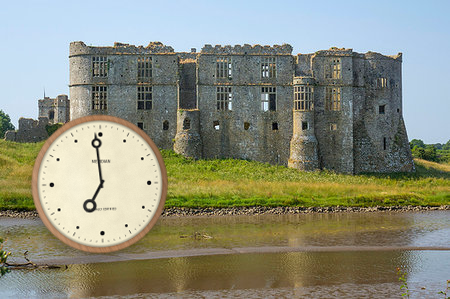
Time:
6:59
